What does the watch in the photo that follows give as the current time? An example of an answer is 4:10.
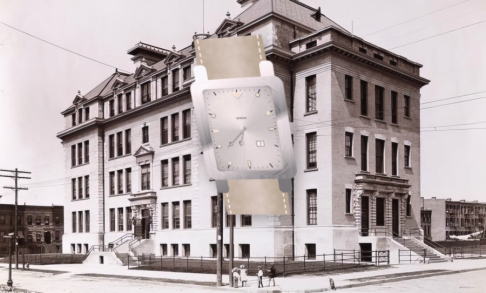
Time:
6:38
